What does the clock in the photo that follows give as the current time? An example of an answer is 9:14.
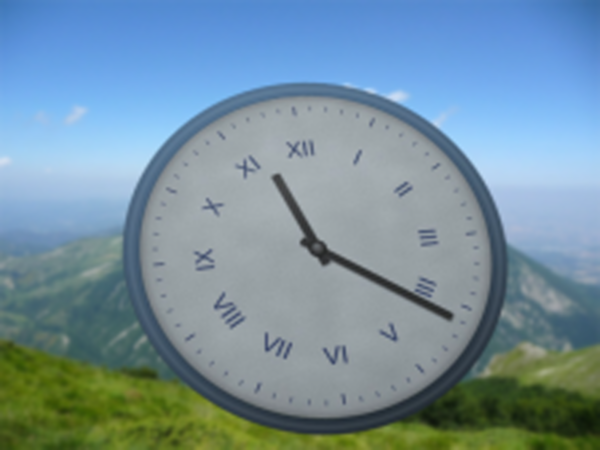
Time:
11:21
